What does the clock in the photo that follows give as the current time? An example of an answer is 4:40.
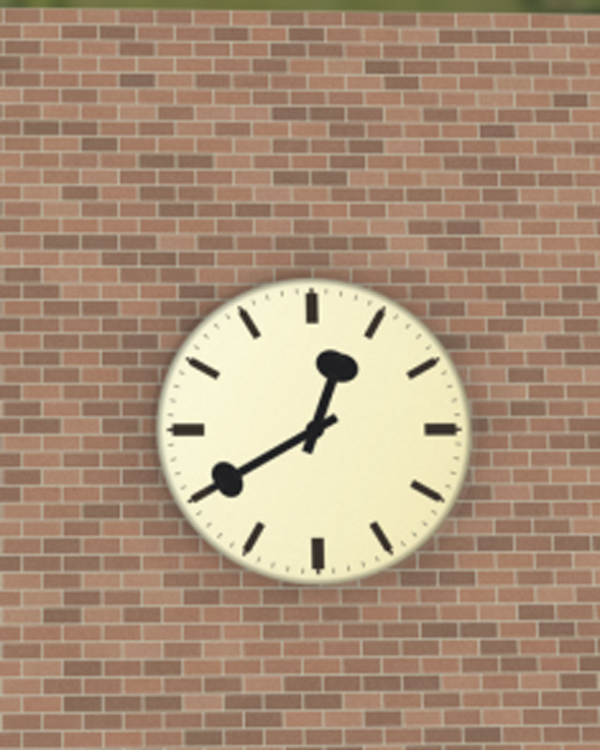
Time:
12:40
